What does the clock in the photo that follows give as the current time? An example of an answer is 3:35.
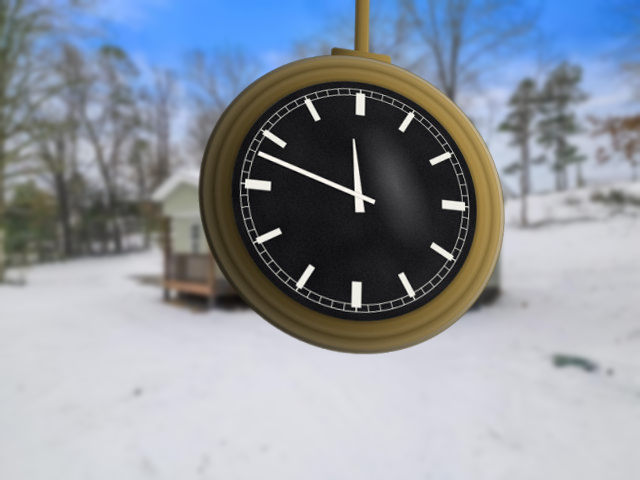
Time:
11:48
